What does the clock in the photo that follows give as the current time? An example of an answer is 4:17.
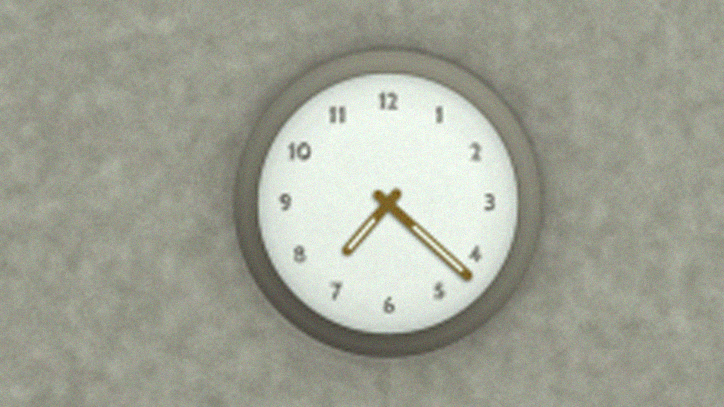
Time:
7:22
